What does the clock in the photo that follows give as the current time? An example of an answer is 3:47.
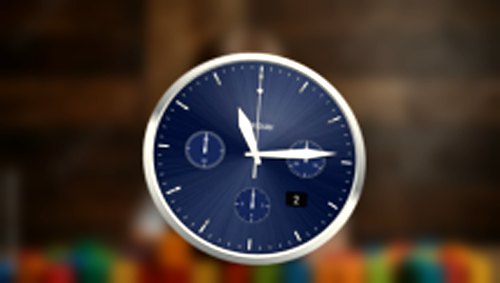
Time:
11:14
